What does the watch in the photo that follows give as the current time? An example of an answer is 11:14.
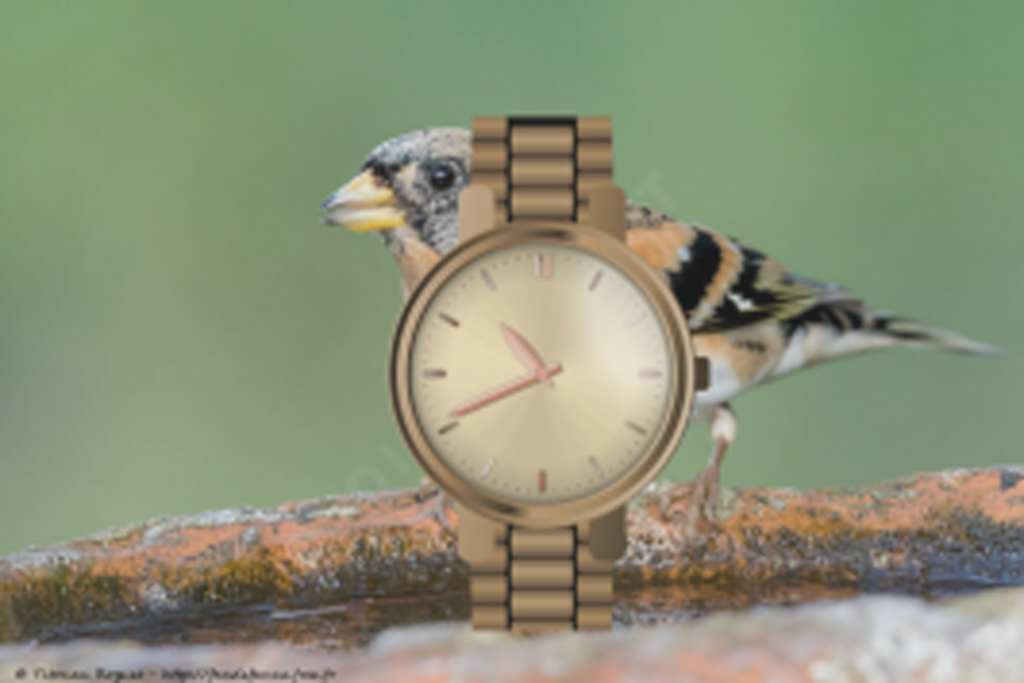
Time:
10:41
